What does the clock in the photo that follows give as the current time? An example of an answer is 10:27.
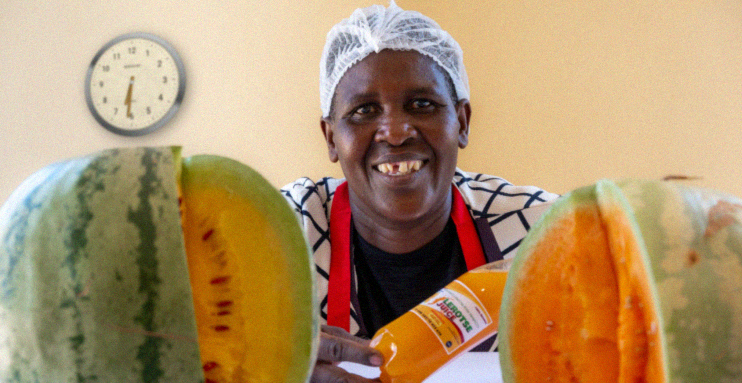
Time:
6:31
